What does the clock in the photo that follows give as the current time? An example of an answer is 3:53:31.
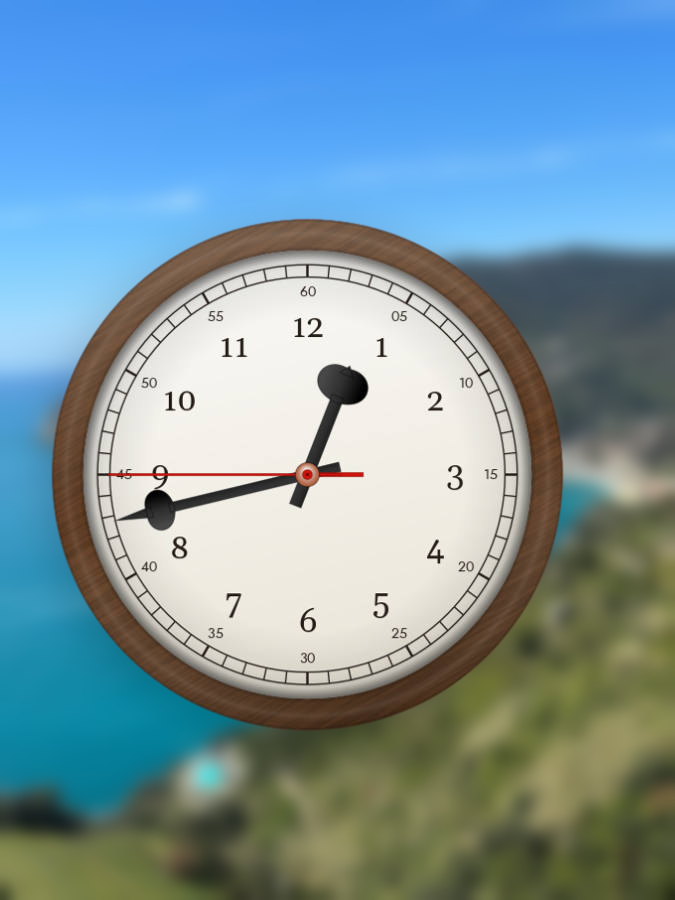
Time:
12:42:45
